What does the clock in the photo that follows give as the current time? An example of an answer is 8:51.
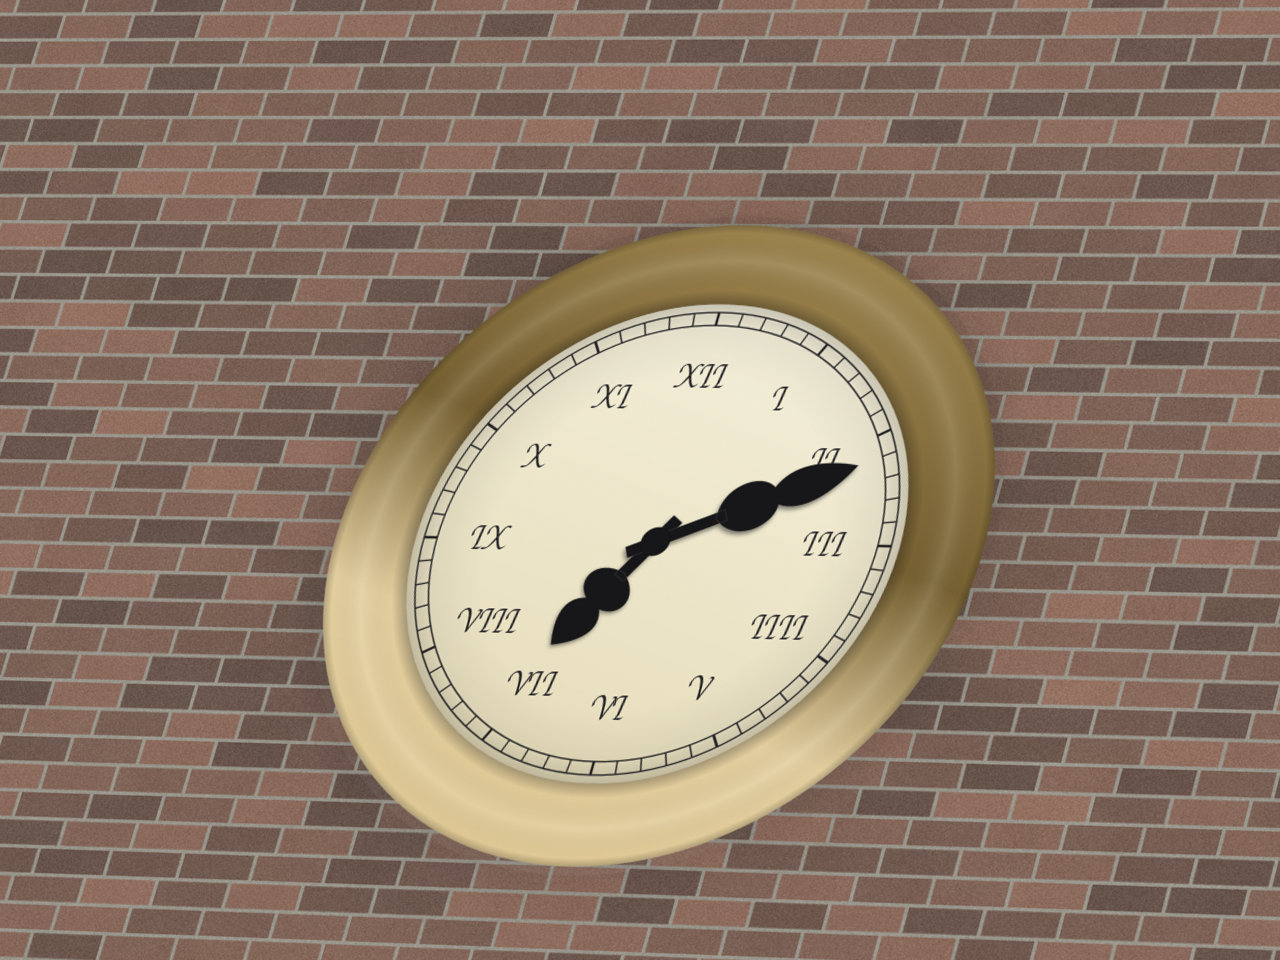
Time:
7:11
